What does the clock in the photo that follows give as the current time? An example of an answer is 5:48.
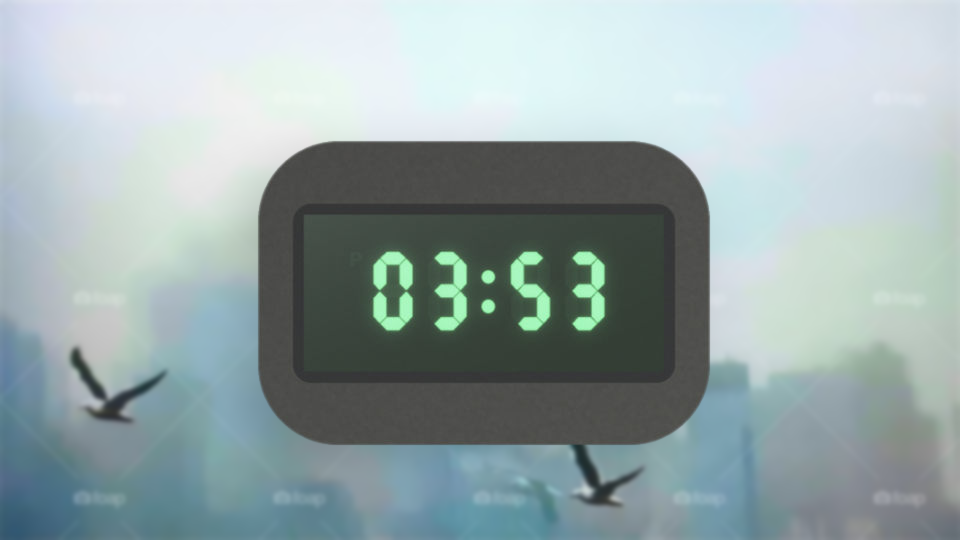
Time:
3:53
